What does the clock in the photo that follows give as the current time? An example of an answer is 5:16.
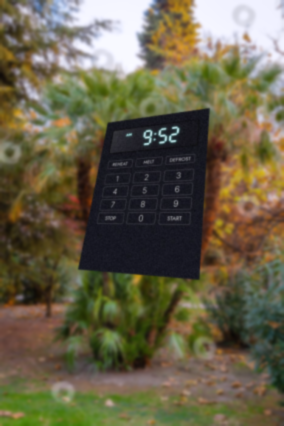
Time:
9:52
